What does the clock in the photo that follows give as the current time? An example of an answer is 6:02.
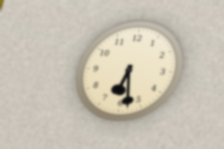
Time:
6:28
